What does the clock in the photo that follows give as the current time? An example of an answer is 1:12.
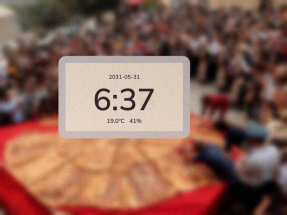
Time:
6:37
